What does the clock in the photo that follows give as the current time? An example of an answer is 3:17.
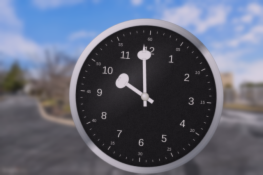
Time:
9:59
